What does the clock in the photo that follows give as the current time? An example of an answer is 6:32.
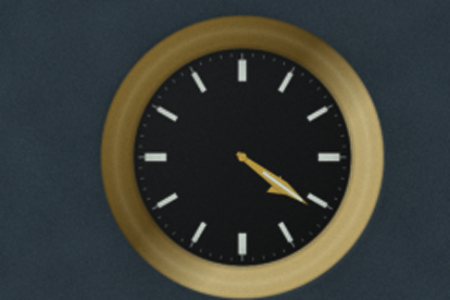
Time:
4:21
